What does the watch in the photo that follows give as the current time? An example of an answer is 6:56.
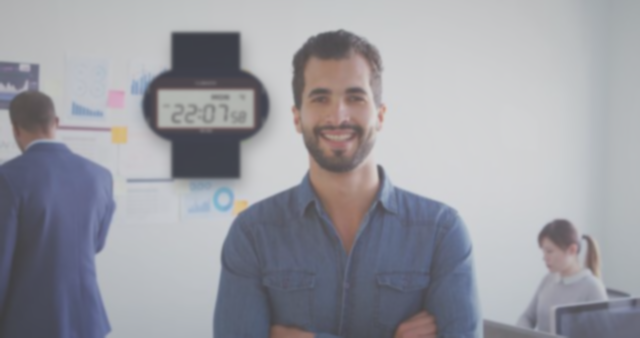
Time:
22:07
